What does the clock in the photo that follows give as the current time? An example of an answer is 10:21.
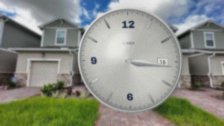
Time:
3:16
